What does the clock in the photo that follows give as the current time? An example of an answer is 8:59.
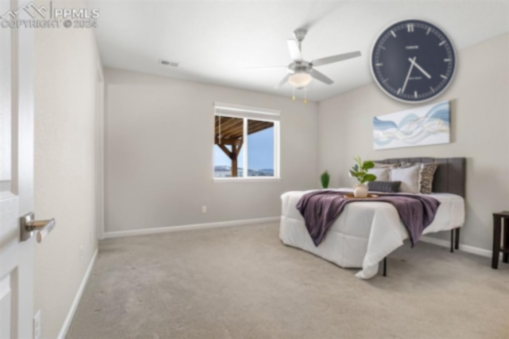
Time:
4:34
